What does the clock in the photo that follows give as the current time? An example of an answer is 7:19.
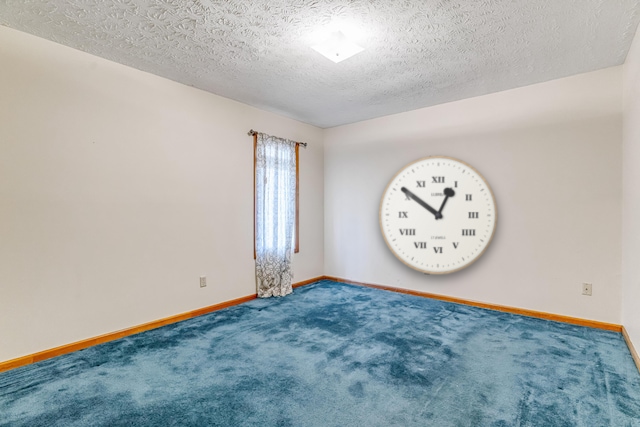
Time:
12:51
